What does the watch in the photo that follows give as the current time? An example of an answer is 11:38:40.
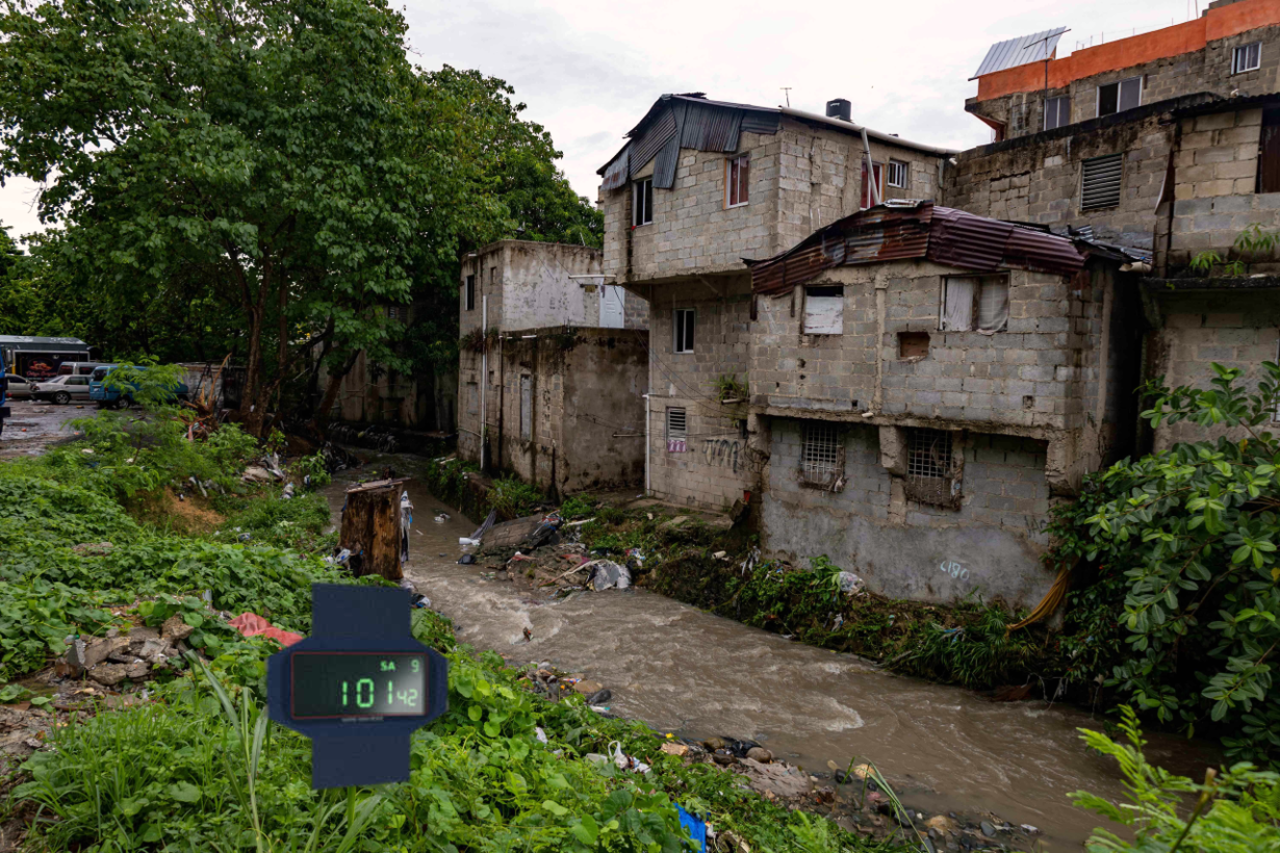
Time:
1:01:42
